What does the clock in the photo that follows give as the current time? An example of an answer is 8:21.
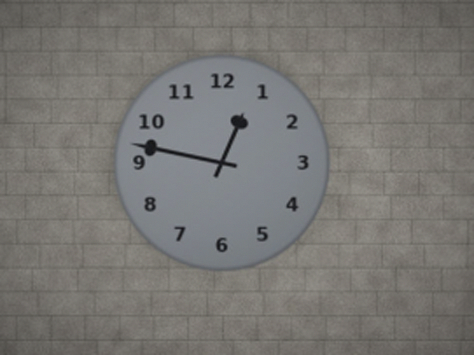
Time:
12:47
